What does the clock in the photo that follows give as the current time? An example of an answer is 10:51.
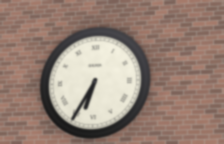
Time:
6:35
